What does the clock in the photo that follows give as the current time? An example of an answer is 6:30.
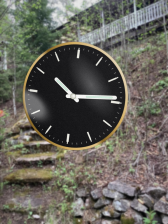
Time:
10:14
